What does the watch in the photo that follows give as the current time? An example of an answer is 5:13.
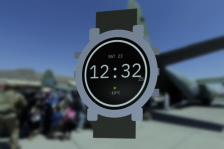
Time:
12:32
